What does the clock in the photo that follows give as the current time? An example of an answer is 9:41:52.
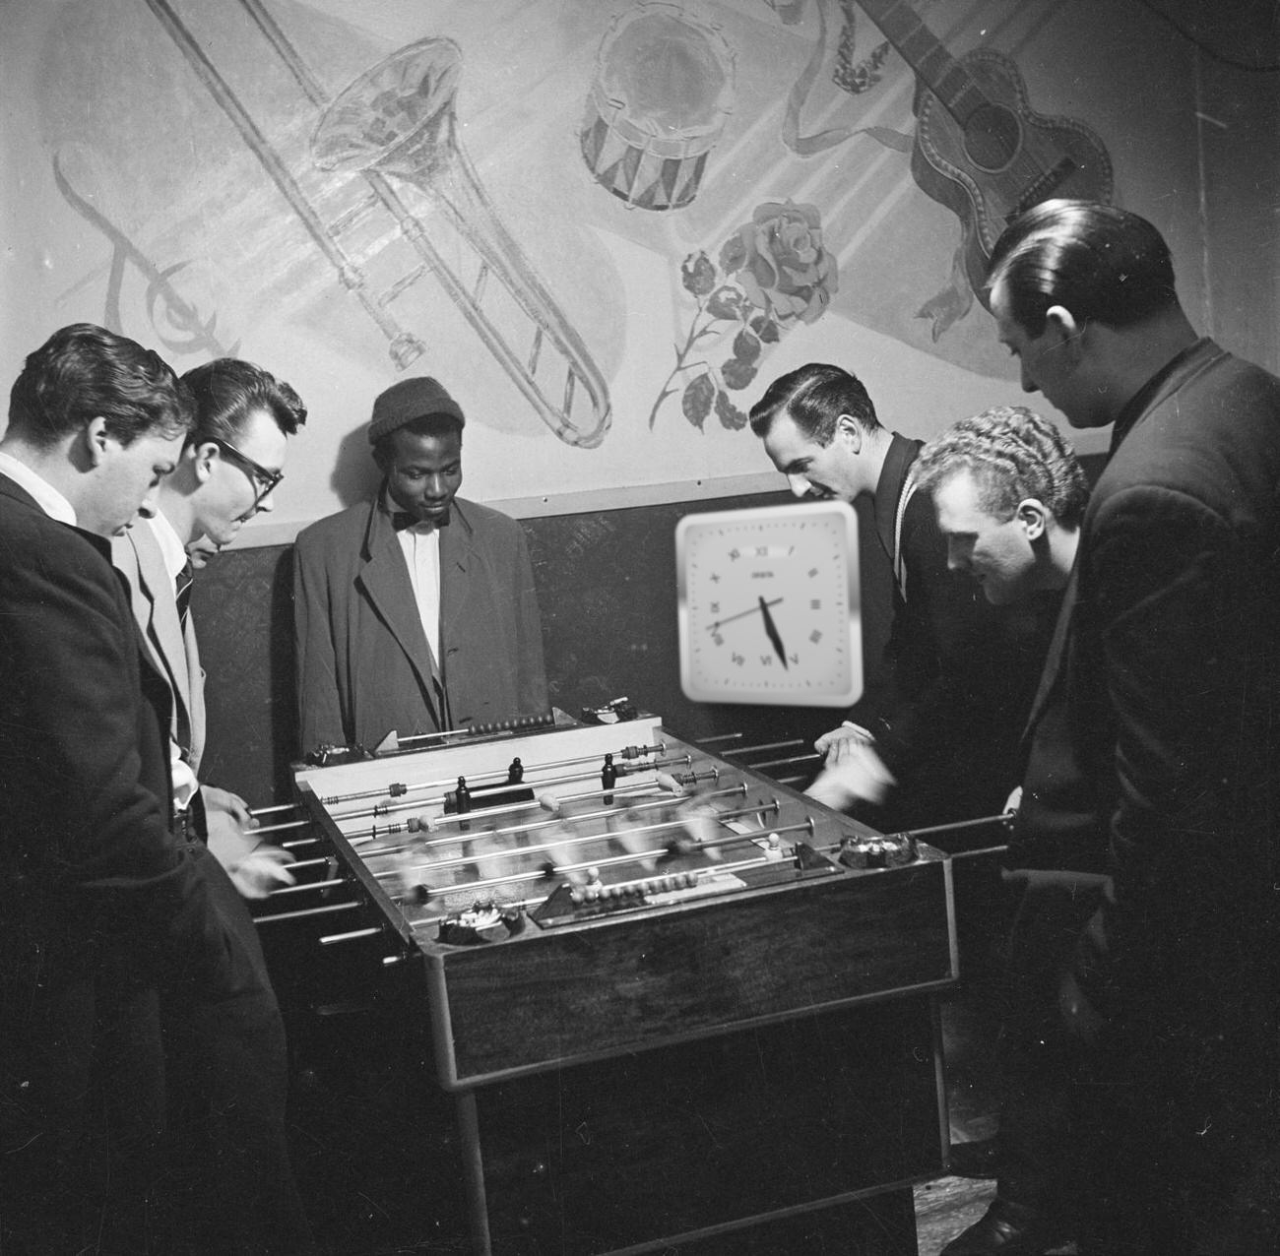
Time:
5:26:42
